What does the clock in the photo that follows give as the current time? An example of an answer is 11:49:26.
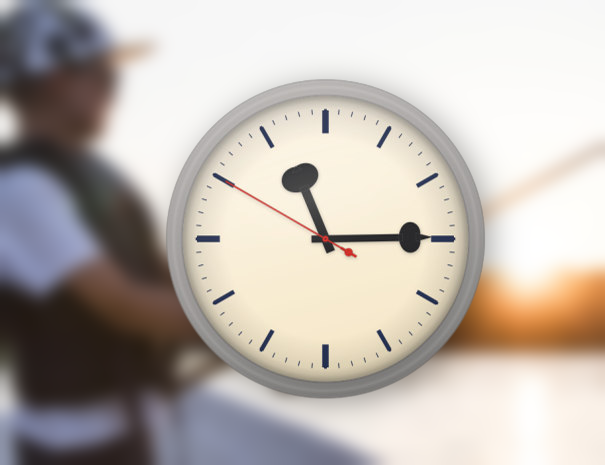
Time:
11:14:50
